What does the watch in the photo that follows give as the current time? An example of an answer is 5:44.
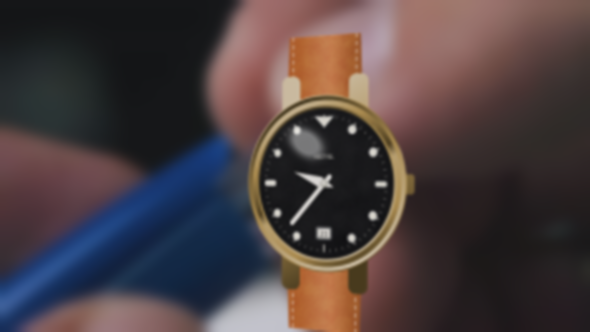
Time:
9:37
